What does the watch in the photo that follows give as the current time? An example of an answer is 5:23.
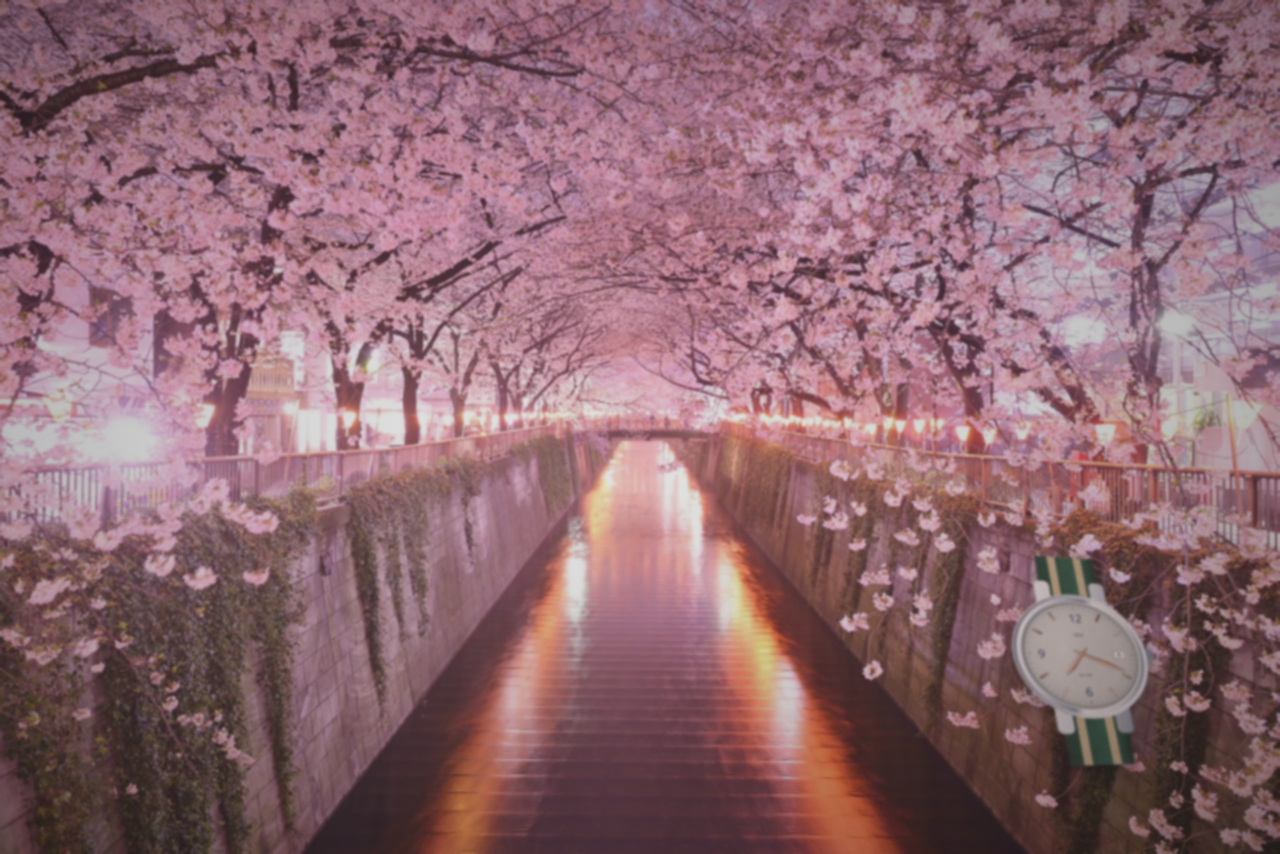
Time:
7:19
